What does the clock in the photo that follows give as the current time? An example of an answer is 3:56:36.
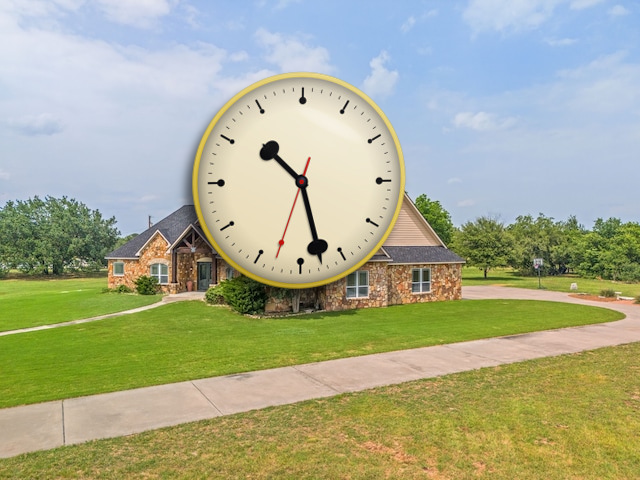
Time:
10:27:33
